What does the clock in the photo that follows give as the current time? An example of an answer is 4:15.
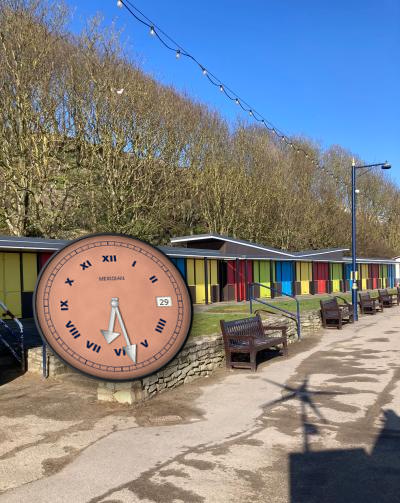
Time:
6:28
